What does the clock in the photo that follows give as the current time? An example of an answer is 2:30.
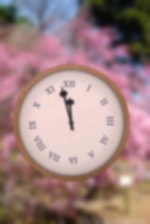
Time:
11:58
